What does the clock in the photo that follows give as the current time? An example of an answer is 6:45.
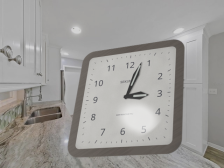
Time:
3:03
